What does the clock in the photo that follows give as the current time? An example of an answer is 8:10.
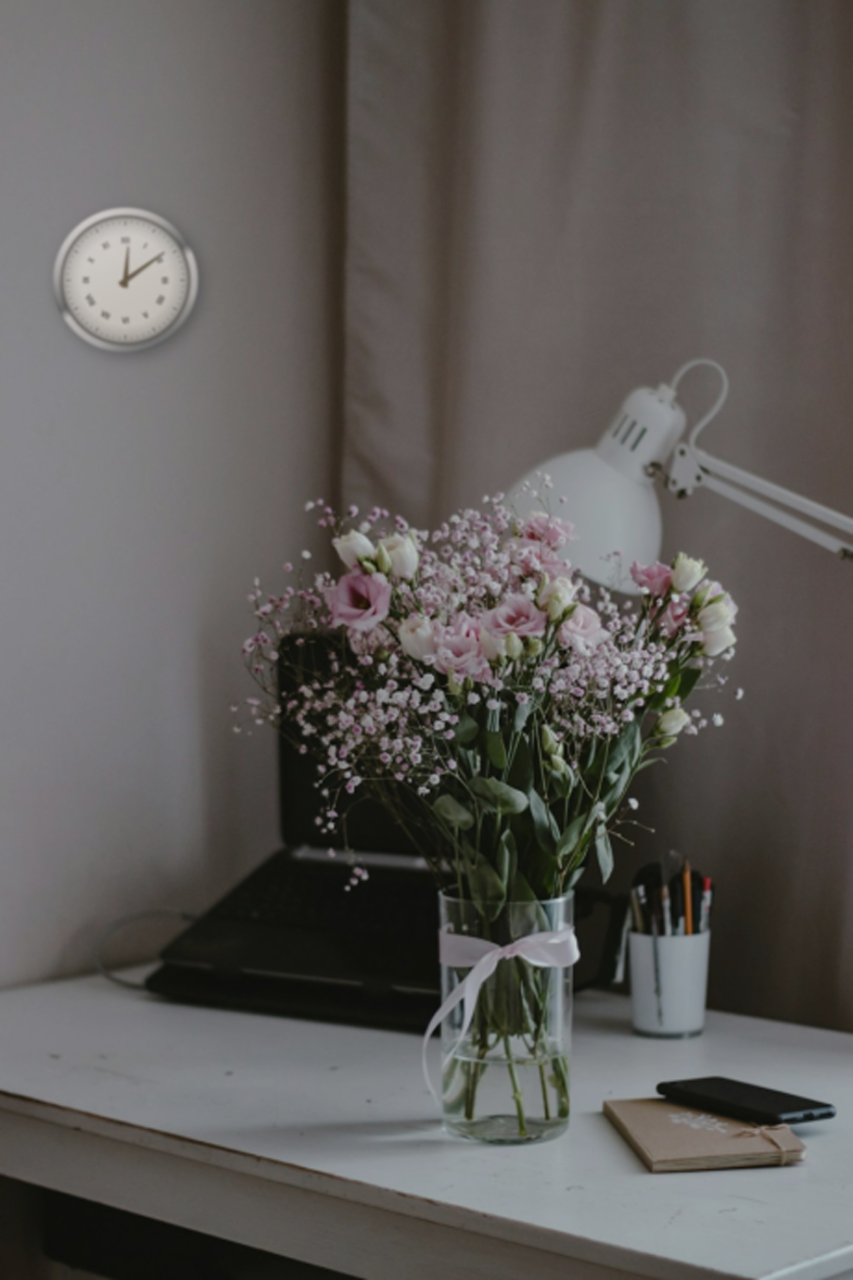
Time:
12:09
